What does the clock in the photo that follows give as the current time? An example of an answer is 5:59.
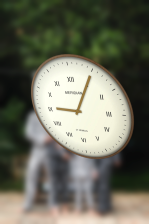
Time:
9:05
